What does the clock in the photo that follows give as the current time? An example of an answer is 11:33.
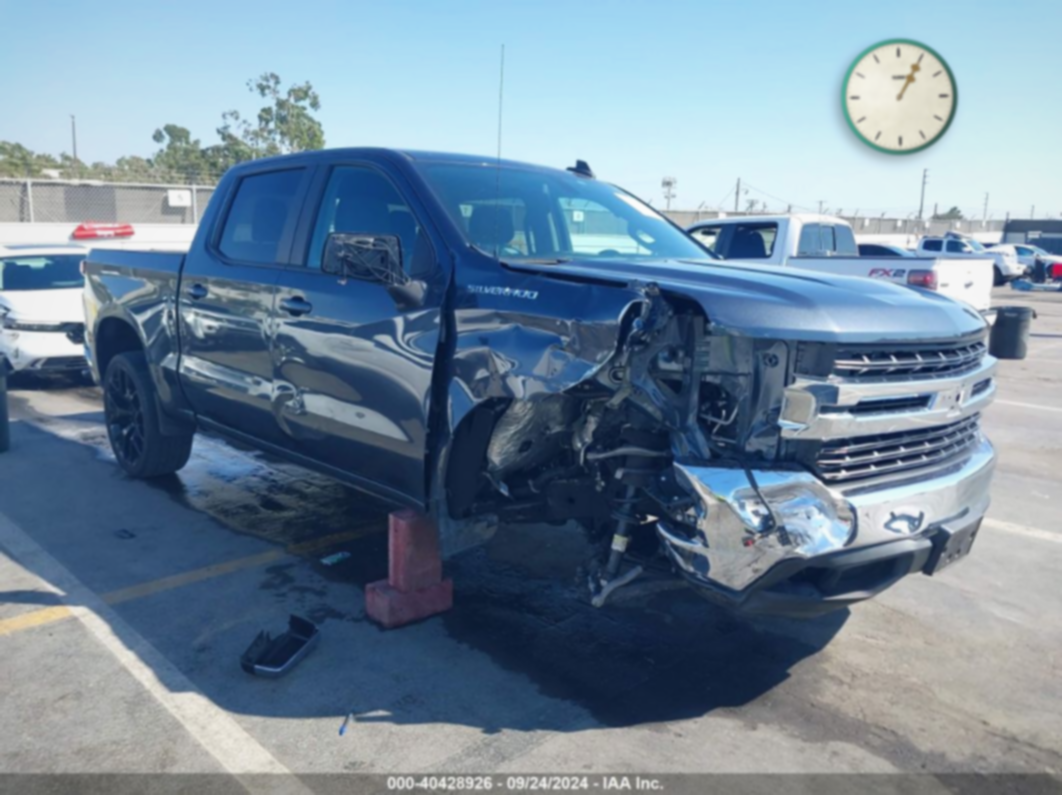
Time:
1:05
